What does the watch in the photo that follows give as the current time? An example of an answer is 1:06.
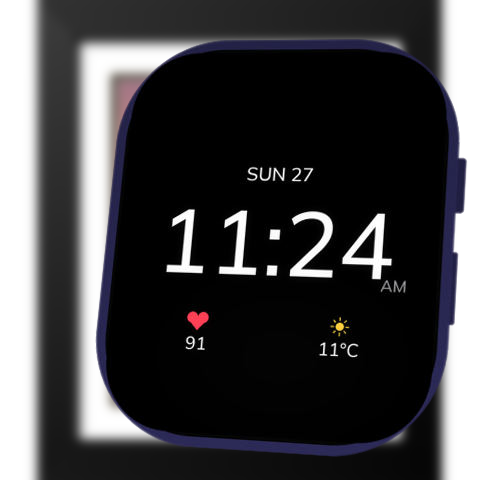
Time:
11:24
